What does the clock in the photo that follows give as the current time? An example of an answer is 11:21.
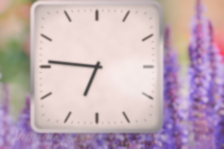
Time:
6:46
